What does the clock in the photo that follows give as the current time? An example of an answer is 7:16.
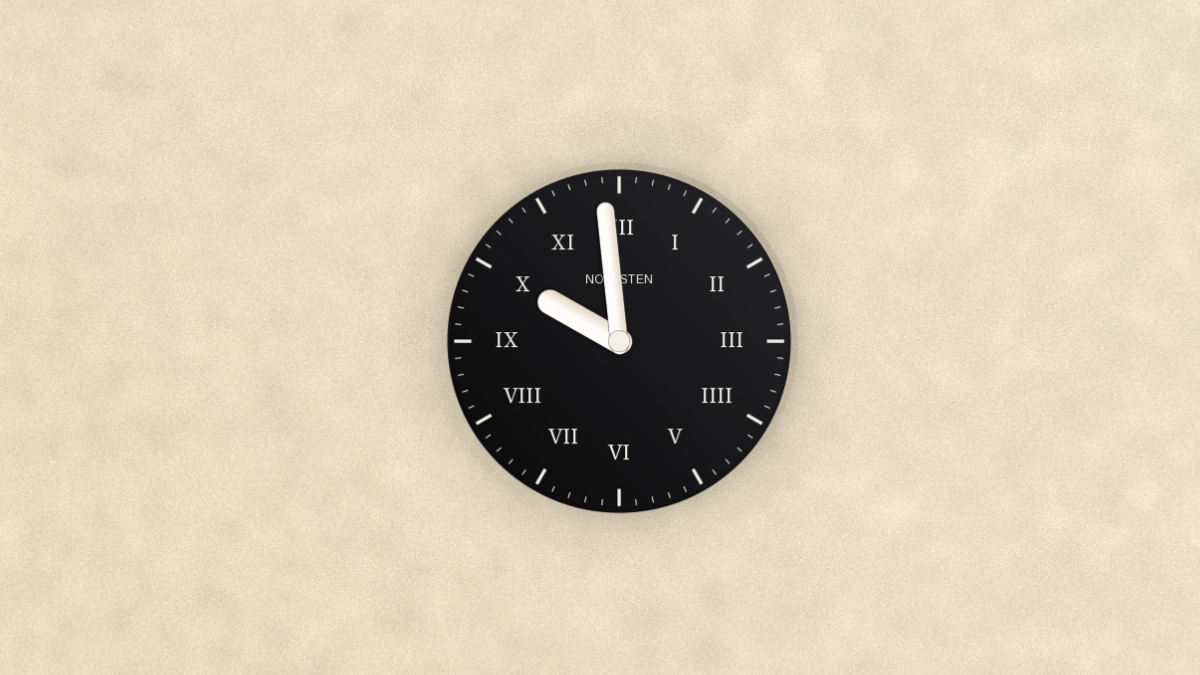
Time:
9:59
